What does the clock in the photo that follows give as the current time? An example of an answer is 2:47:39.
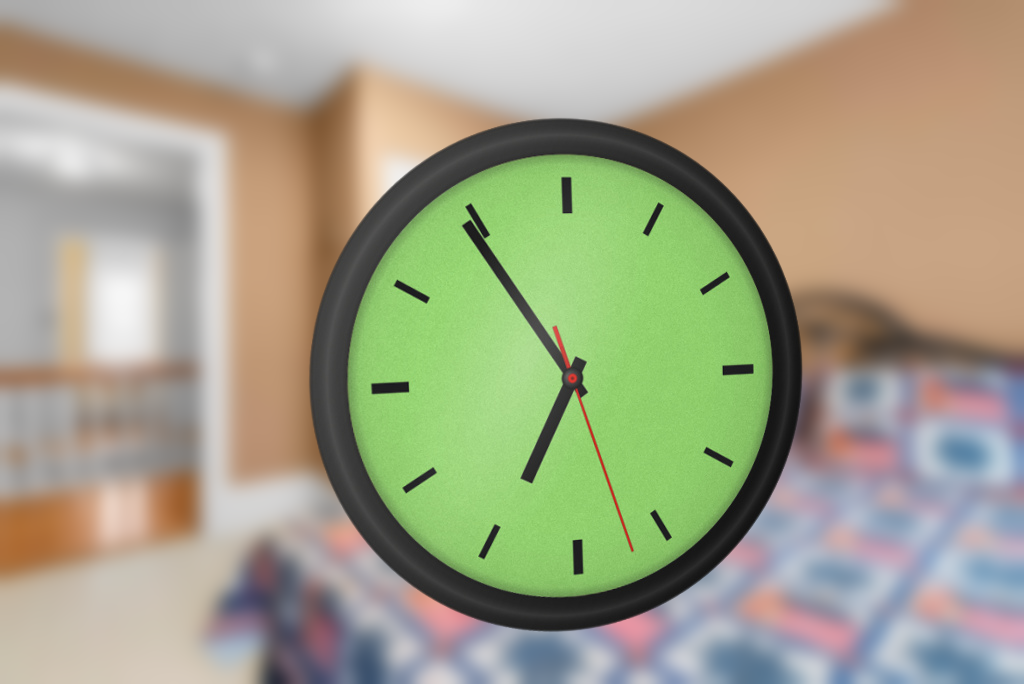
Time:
6:54:27
